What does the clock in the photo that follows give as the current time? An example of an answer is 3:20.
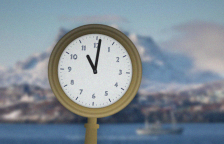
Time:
11:01
